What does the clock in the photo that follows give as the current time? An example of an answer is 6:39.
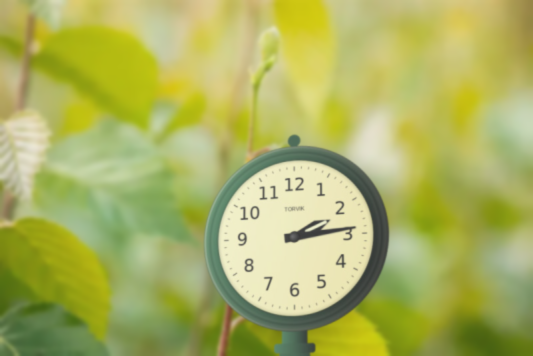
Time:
2:14
